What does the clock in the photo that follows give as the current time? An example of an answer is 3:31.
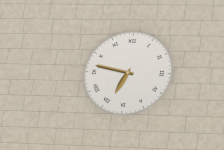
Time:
6:47
